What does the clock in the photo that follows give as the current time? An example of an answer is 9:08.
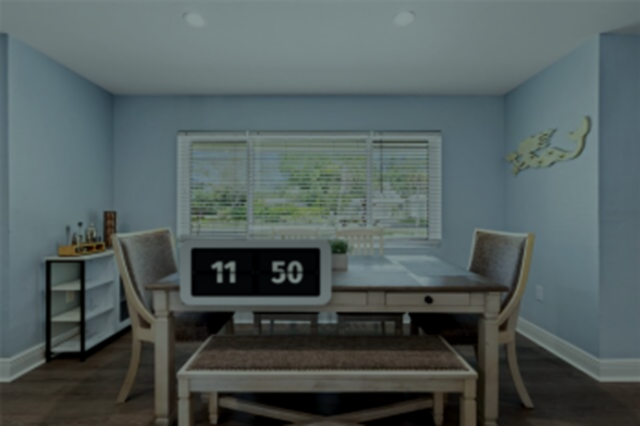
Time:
11:50
